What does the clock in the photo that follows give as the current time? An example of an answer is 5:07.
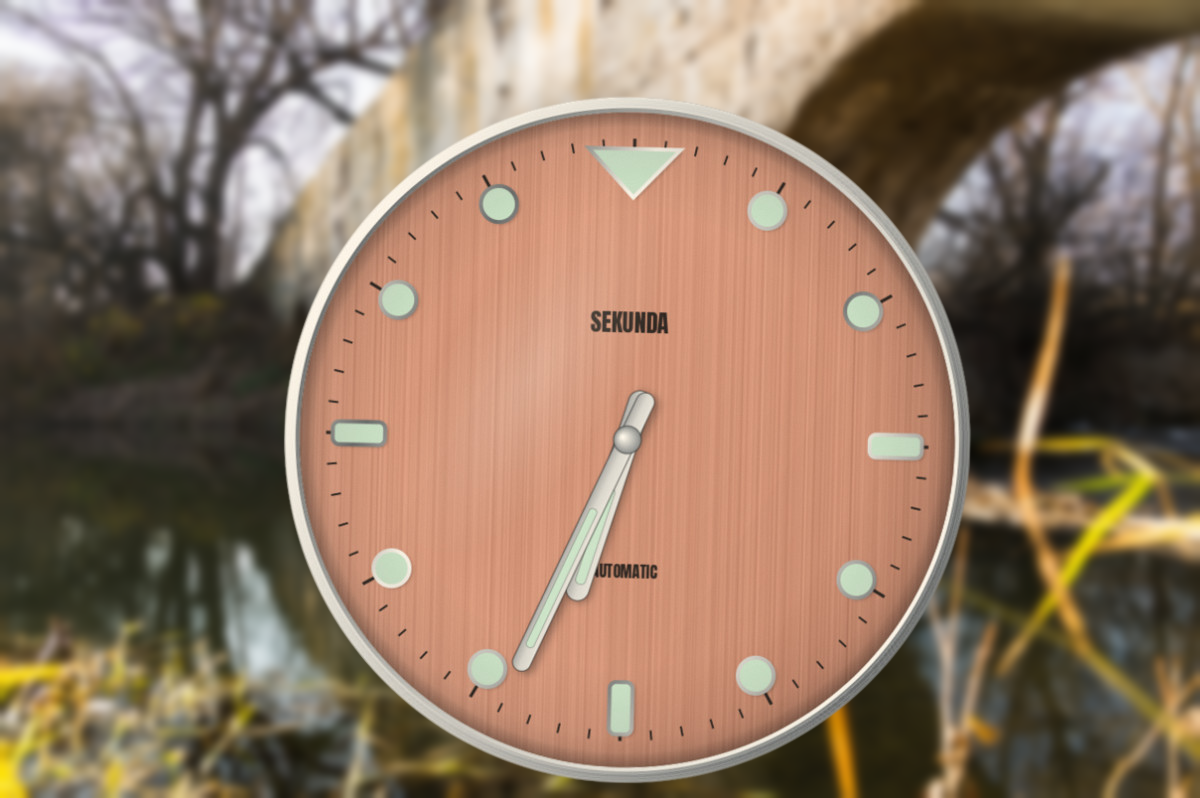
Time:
6:34
